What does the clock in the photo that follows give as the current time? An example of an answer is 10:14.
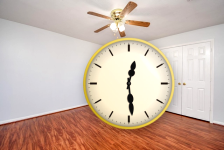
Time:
12:29
